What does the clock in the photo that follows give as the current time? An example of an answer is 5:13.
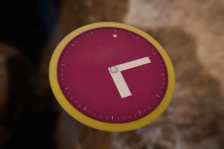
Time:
5:11
